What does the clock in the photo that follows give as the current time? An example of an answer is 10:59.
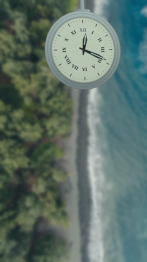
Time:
12:19
